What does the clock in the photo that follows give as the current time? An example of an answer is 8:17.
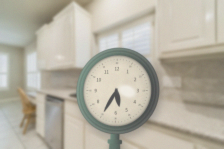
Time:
5:35
